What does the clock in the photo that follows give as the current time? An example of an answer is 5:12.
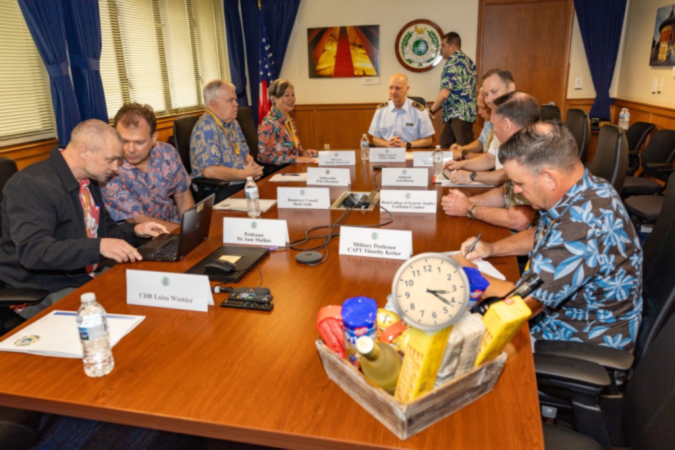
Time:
3:22
